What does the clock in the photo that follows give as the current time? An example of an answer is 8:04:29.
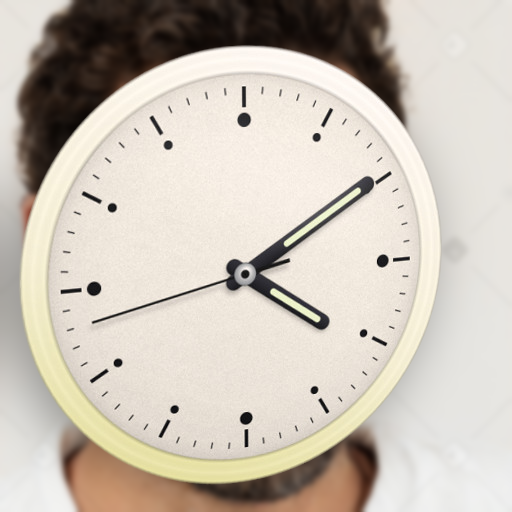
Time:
4:09:43
